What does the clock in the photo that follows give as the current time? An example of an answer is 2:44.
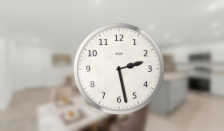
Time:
2:28
